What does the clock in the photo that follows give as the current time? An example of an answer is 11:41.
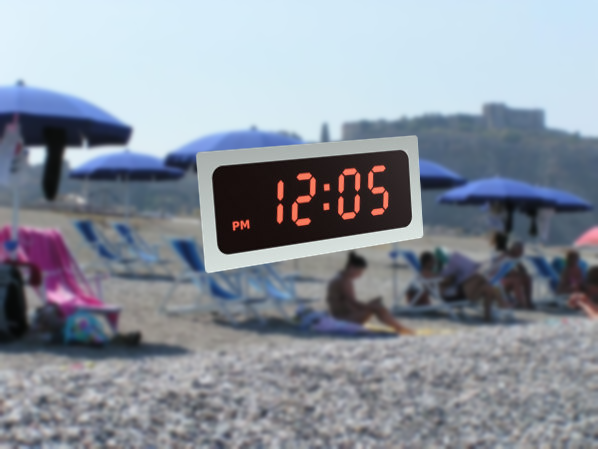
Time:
12:05
